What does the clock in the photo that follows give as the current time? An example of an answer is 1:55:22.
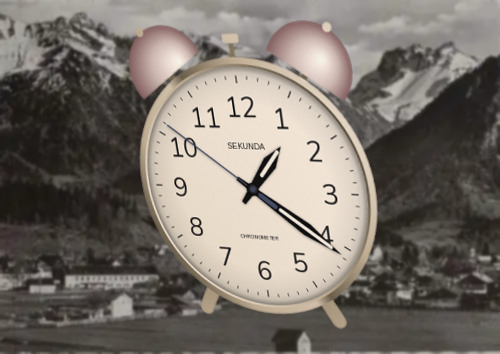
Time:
1:20:51
